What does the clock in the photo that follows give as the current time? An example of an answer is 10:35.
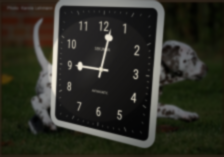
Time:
9:02
